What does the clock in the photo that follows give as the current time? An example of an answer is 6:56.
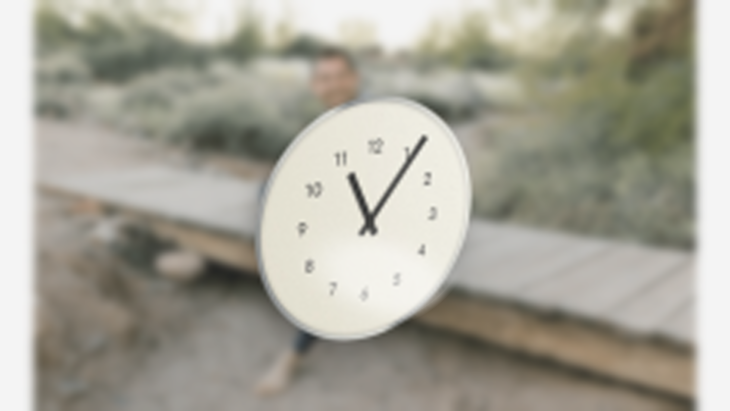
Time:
11:06
